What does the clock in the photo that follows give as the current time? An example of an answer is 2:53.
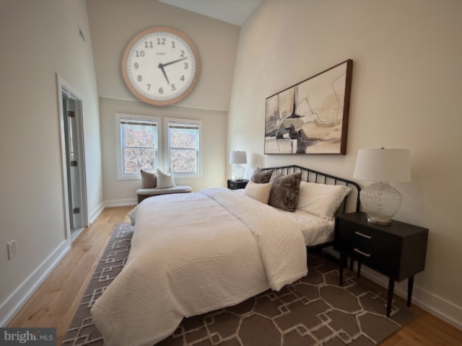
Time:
5:12
